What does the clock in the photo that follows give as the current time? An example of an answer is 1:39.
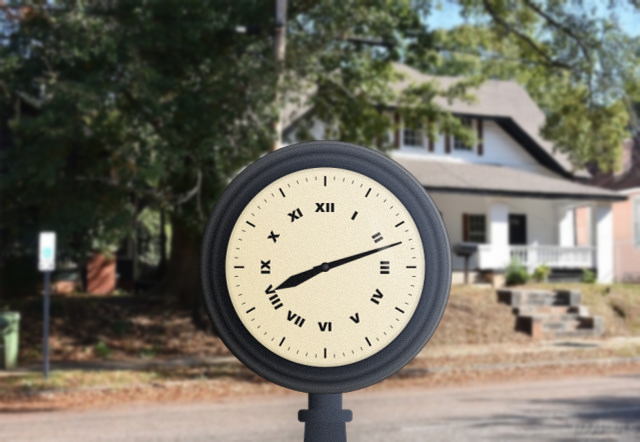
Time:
8:12
